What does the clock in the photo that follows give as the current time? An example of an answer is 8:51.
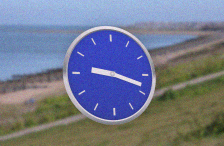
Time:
9:18
